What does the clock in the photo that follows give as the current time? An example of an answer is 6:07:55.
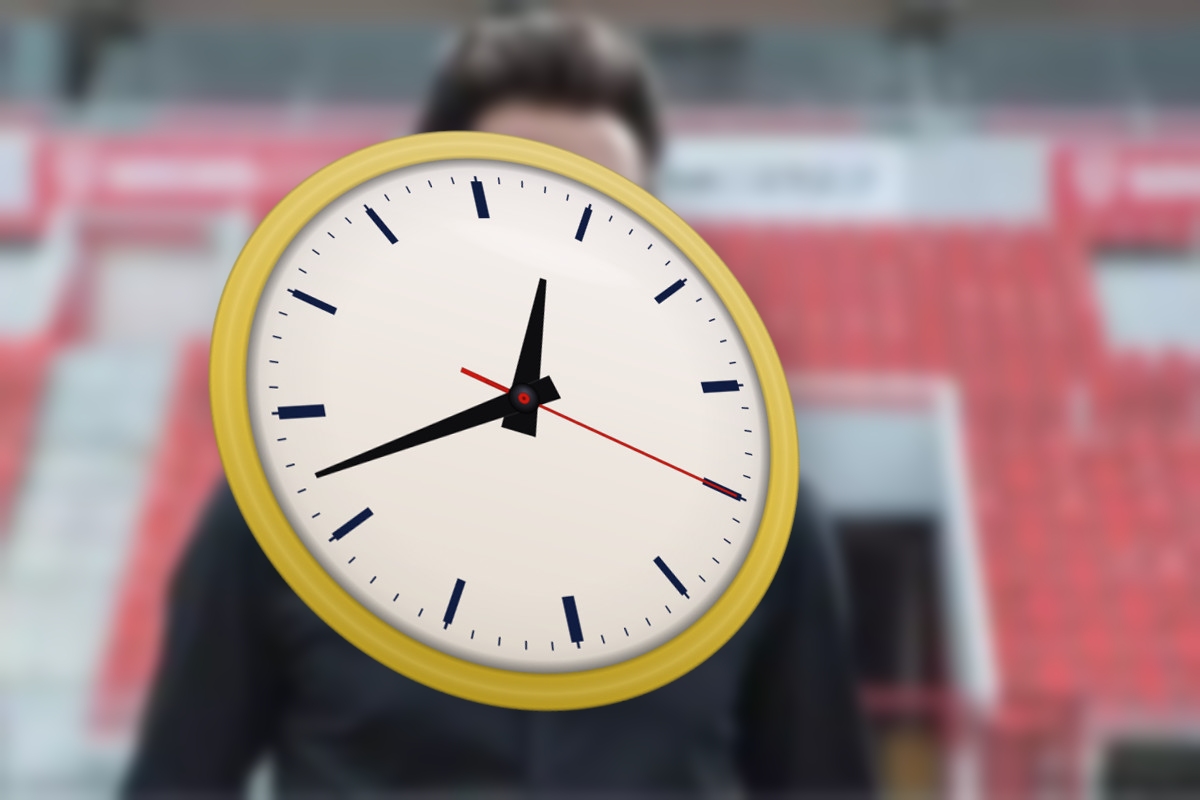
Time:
12:42:20
